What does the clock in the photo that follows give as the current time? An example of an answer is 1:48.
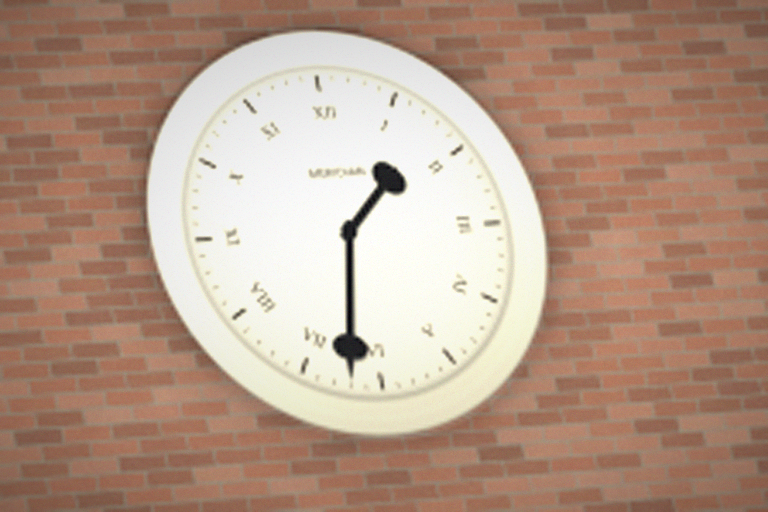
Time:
1:32
